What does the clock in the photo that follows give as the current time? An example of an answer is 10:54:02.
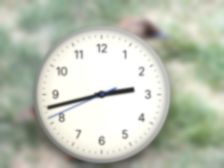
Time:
2:42:41
